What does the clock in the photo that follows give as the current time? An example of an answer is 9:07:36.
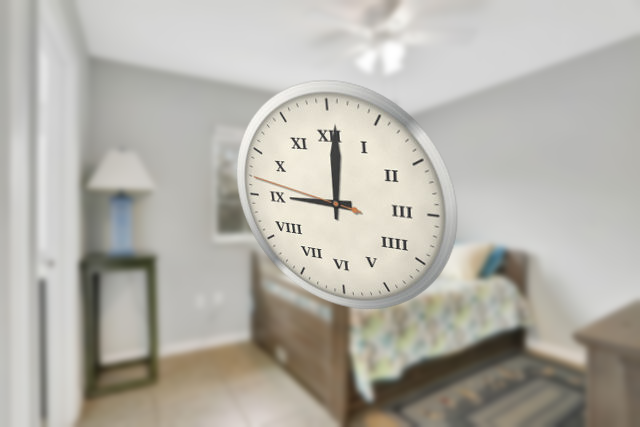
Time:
9:00:47
